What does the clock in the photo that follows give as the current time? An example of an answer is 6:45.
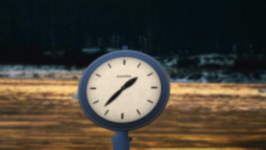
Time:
1:37
